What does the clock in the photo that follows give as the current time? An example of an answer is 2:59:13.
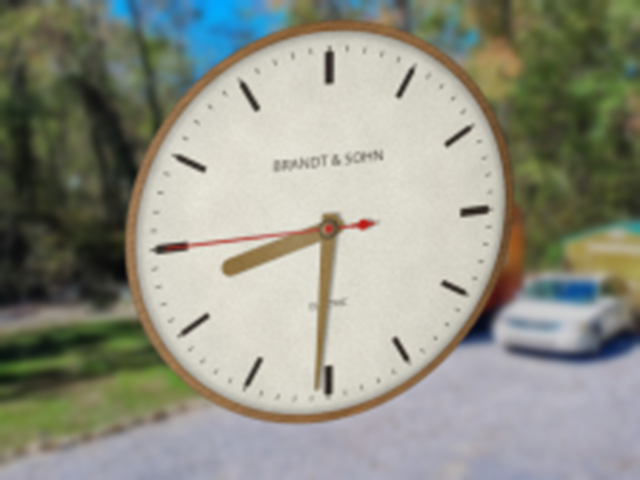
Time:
8:30:45
